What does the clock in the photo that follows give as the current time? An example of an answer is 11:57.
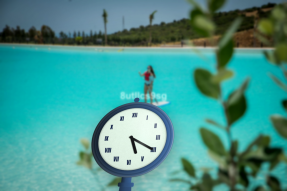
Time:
5:20
